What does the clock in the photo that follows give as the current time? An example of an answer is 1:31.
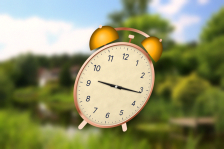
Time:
9:16
